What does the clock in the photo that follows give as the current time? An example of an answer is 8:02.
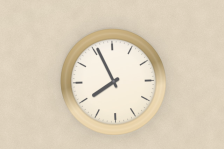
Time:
7:56
